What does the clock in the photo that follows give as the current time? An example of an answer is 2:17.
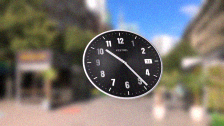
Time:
10:24
